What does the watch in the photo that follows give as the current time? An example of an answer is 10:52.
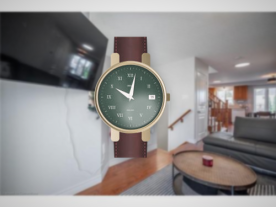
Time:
10:02
